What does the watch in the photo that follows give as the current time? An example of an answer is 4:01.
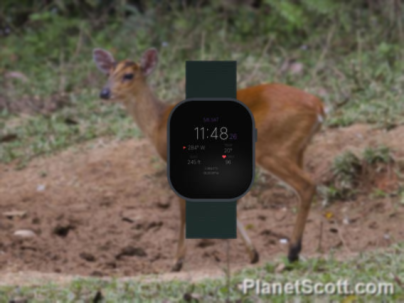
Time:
11:48
